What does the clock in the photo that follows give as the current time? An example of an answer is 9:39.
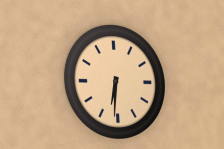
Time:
6:31
